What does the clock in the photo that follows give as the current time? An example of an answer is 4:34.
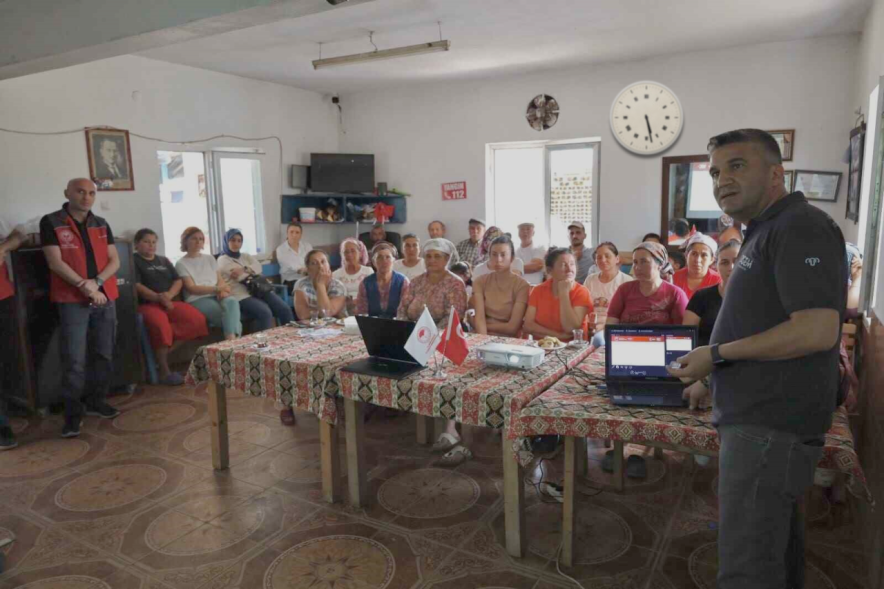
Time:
5:28
